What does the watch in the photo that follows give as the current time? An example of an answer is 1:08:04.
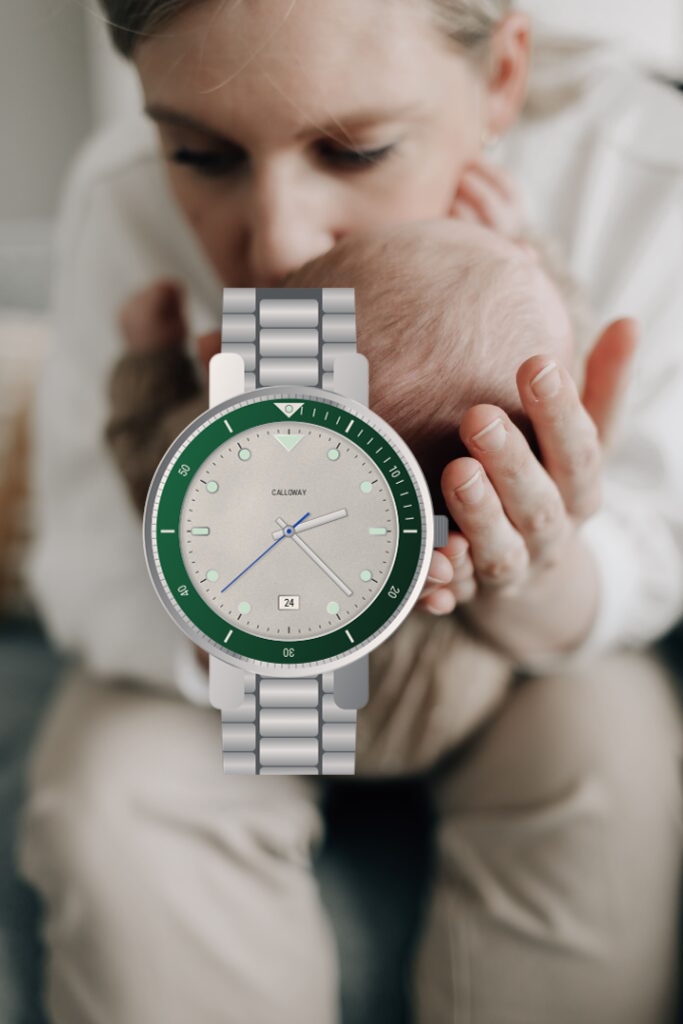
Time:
2:22:38
